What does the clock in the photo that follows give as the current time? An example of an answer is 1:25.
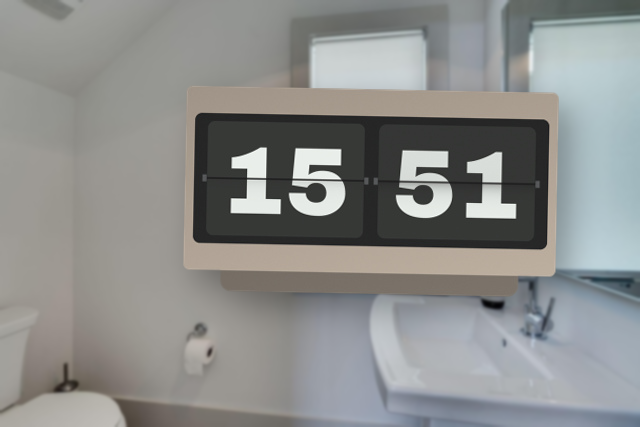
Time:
15:51
